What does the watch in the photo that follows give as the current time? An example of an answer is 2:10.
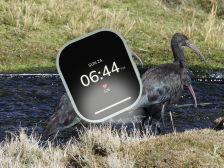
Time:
6:44
